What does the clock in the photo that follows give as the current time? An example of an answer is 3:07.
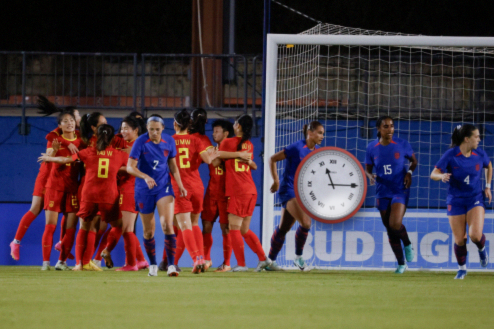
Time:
11:15
